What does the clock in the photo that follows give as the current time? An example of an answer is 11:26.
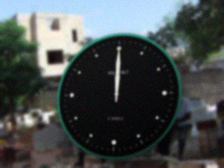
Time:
12:00
